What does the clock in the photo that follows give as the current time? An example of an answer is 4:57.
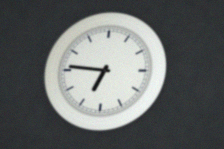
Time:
6:46
